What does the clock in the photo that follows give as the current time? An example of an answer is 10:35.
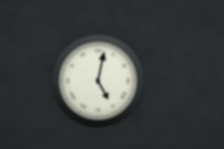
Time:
5:02
